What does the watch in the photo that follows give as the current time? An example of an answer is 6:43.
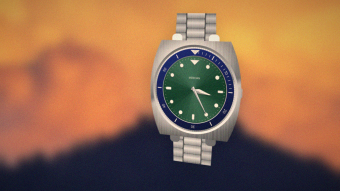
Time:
3:25
